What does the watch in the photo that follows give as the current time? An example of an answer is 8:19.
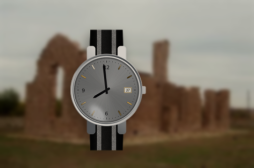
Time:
7:59
